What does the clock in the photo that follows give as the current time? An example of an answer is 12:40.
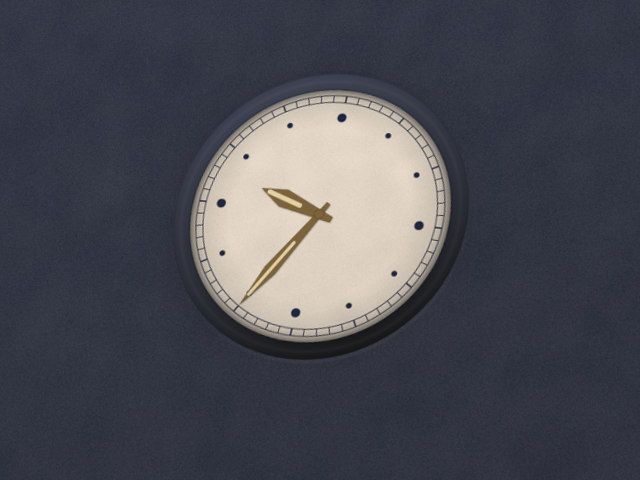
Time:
9:35
